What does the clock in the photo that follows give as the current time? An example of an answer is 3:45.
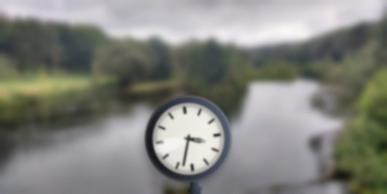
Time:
3:33
